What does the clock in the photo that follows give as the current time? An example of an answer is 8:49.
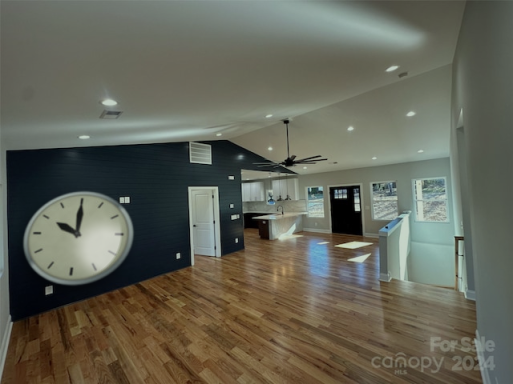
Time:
10:00
